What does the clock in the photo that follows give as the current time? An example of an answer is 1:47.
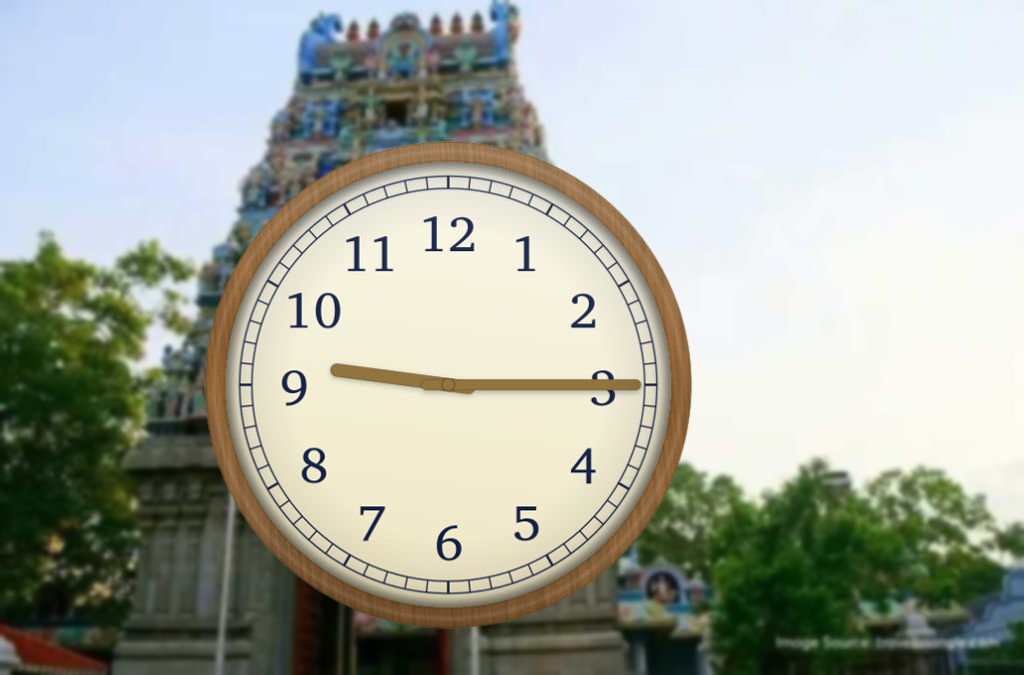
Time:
9:15
